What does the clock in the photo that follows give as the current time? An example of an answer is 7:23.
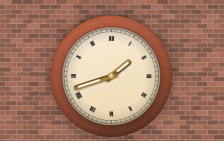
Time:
1:42
